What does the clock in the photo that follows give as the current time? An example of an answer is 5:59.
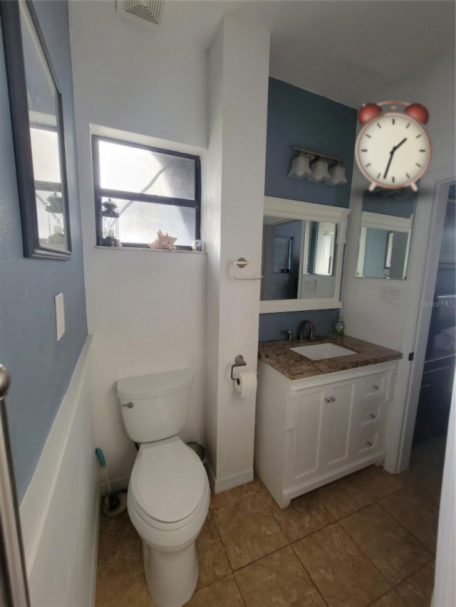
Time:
1:33
